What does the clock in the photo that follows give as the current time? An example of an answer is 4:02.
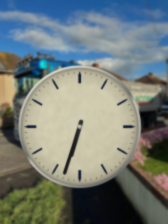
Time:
6:33
